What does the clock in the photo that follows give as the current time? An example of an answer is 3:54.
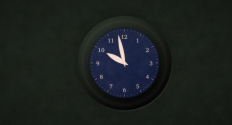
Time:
9:58
